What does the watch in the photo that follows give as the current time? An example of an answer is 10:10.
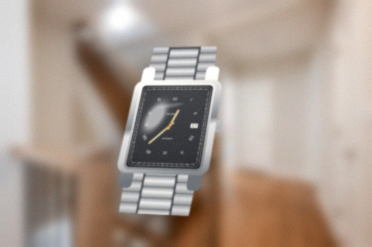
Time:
12:37
